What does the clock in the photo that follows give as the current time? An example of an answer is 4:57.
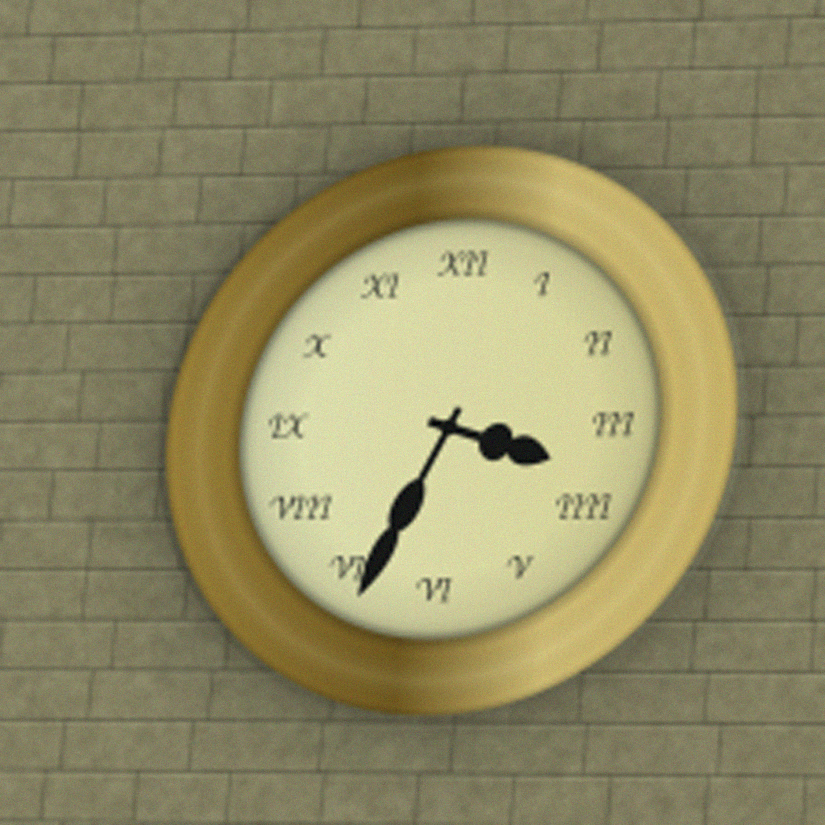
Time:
3:34
